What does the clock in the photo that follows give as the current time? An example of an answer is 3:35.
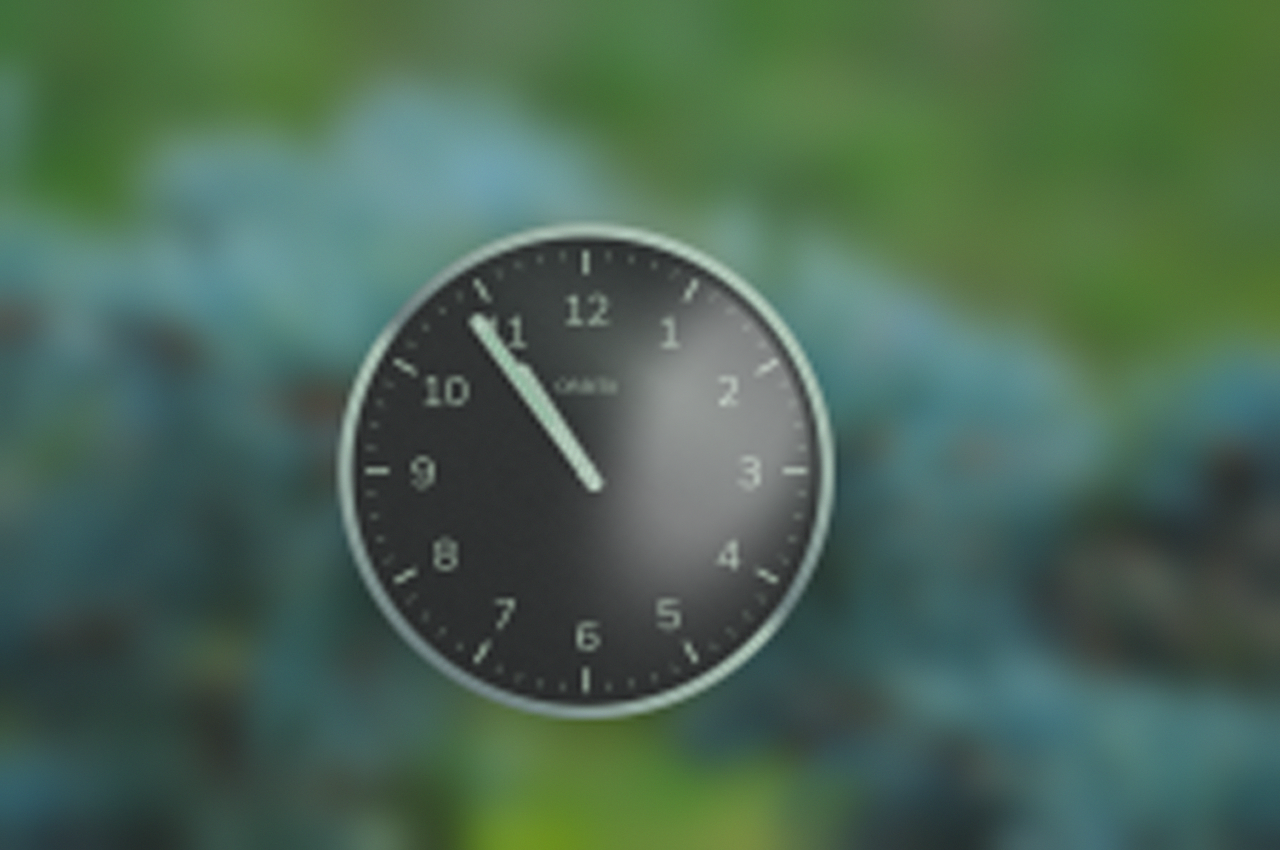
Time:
10:54
